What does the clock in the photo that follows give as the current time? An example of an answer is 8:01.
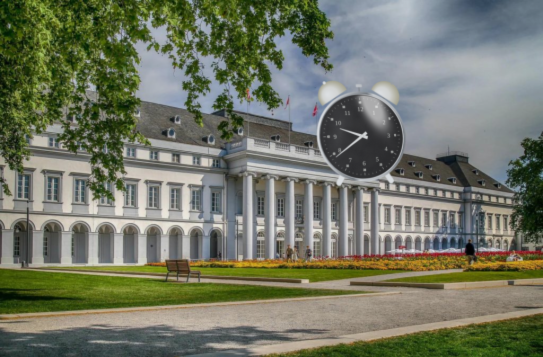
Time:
9:39
